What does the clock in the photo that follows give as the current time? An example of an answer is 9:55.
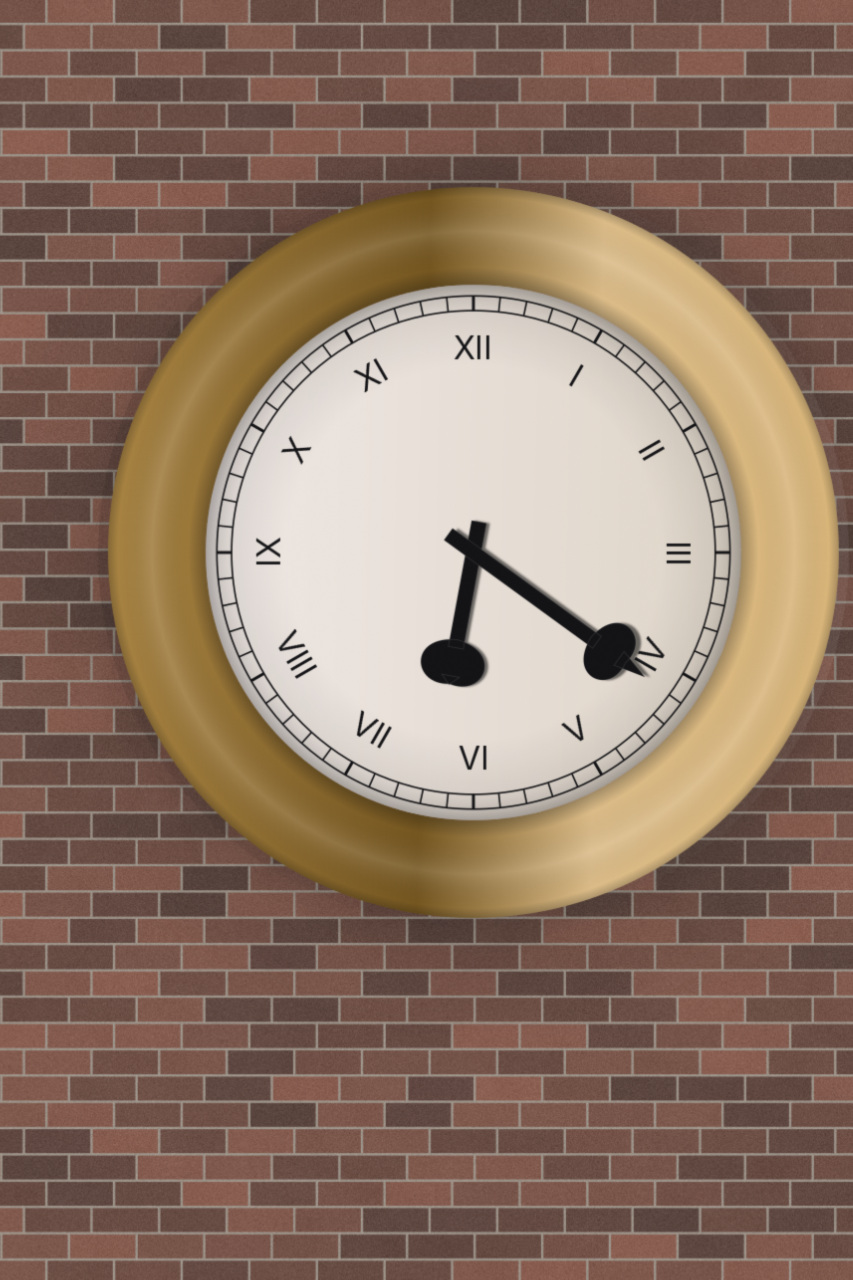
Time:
6:21
